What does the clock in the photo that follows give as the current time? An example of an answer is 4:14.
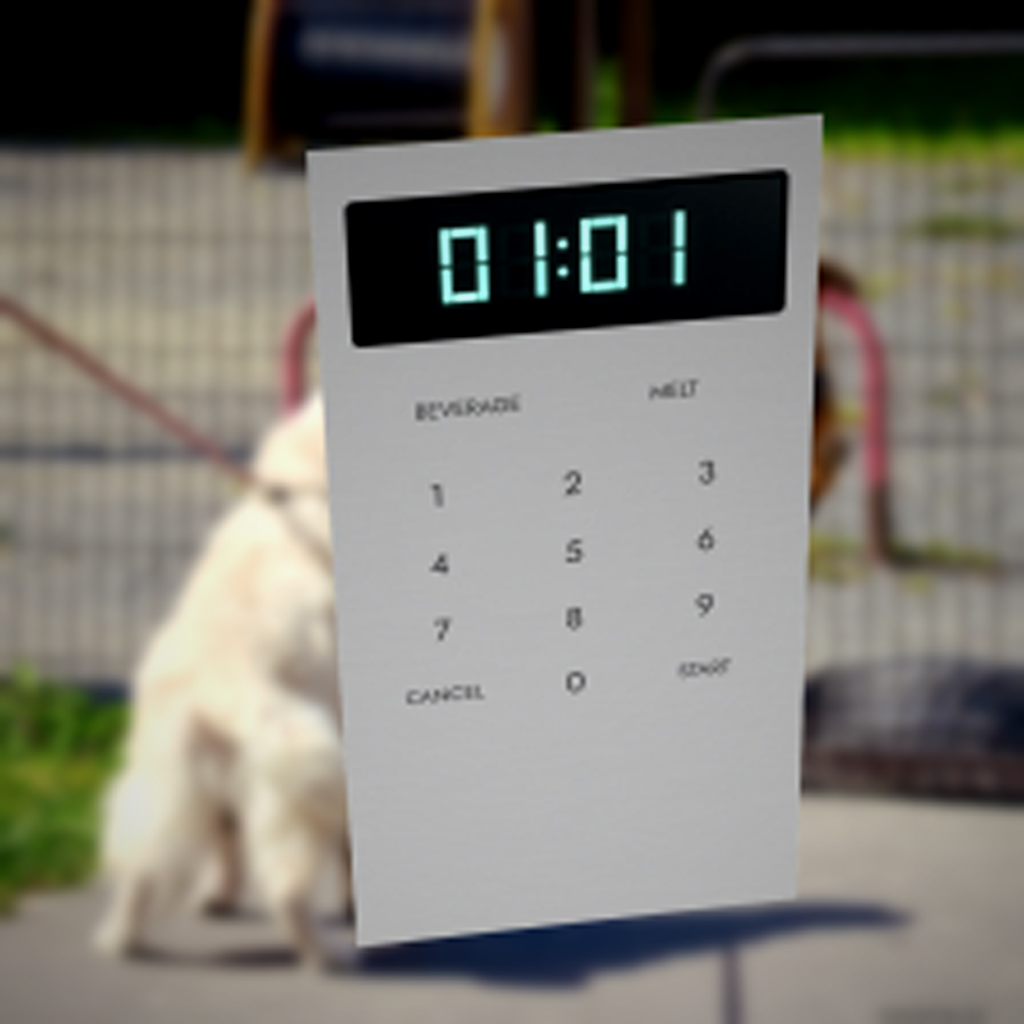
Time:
1:01
